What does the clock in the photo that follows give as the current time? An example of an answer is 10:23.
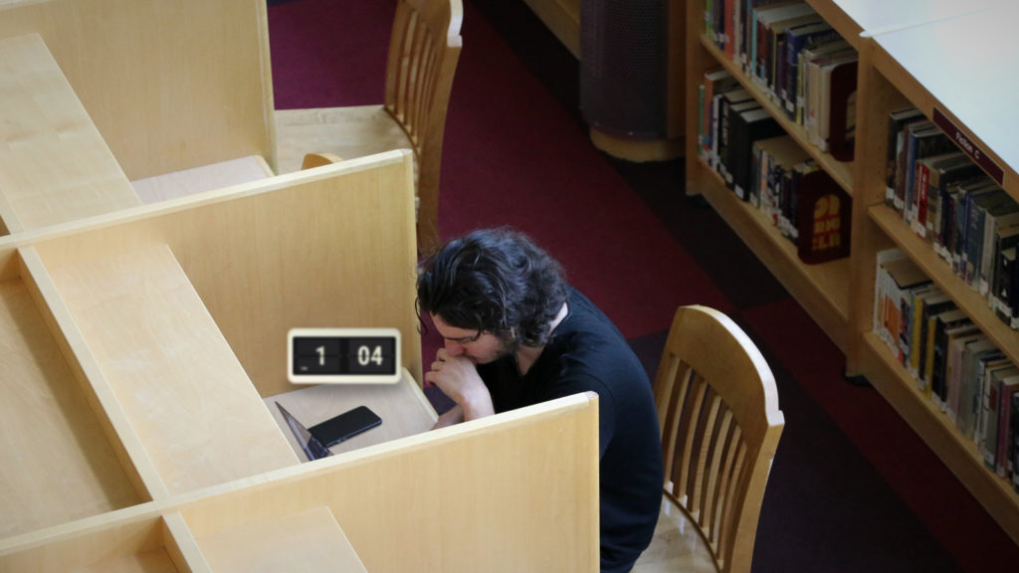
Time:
1:04
